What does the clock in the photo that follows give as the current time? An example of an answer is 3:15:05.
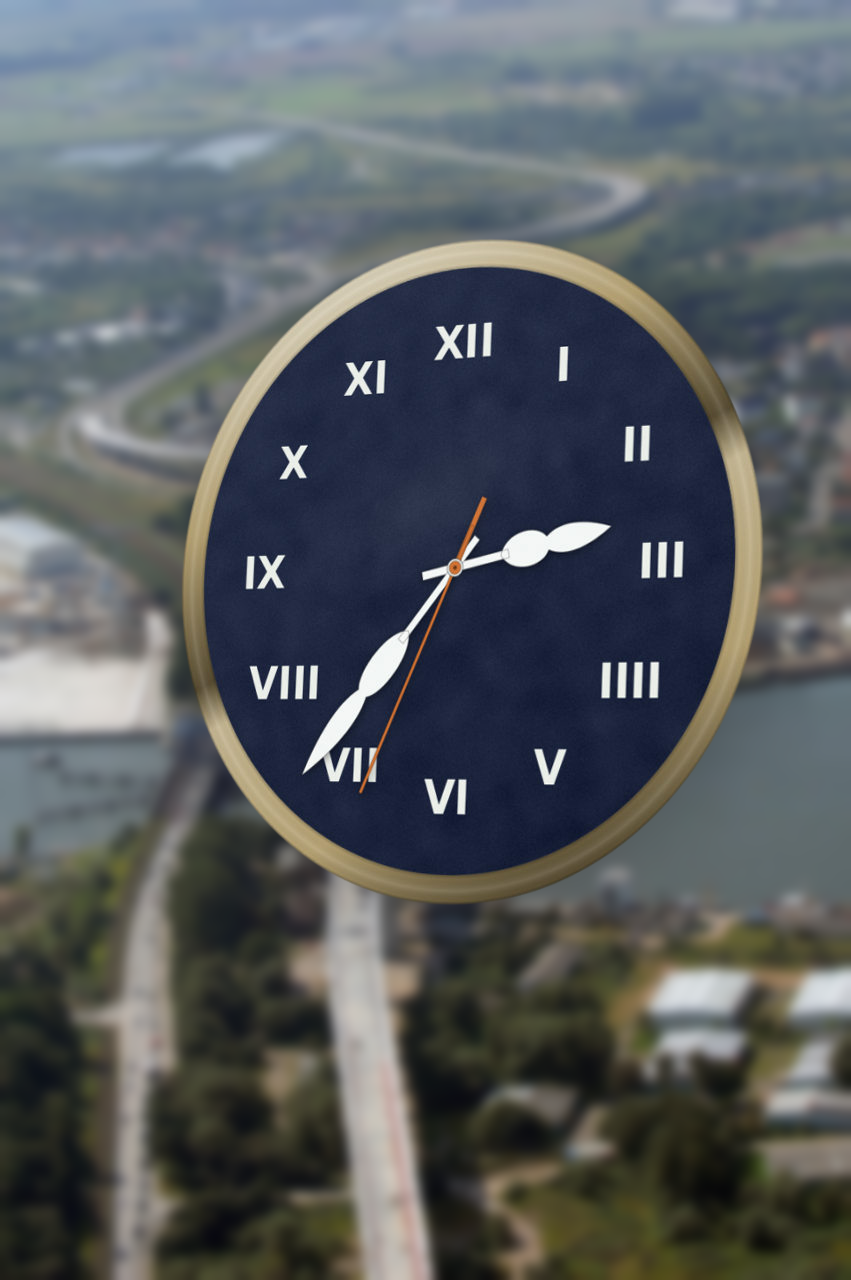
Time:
2:36:34
